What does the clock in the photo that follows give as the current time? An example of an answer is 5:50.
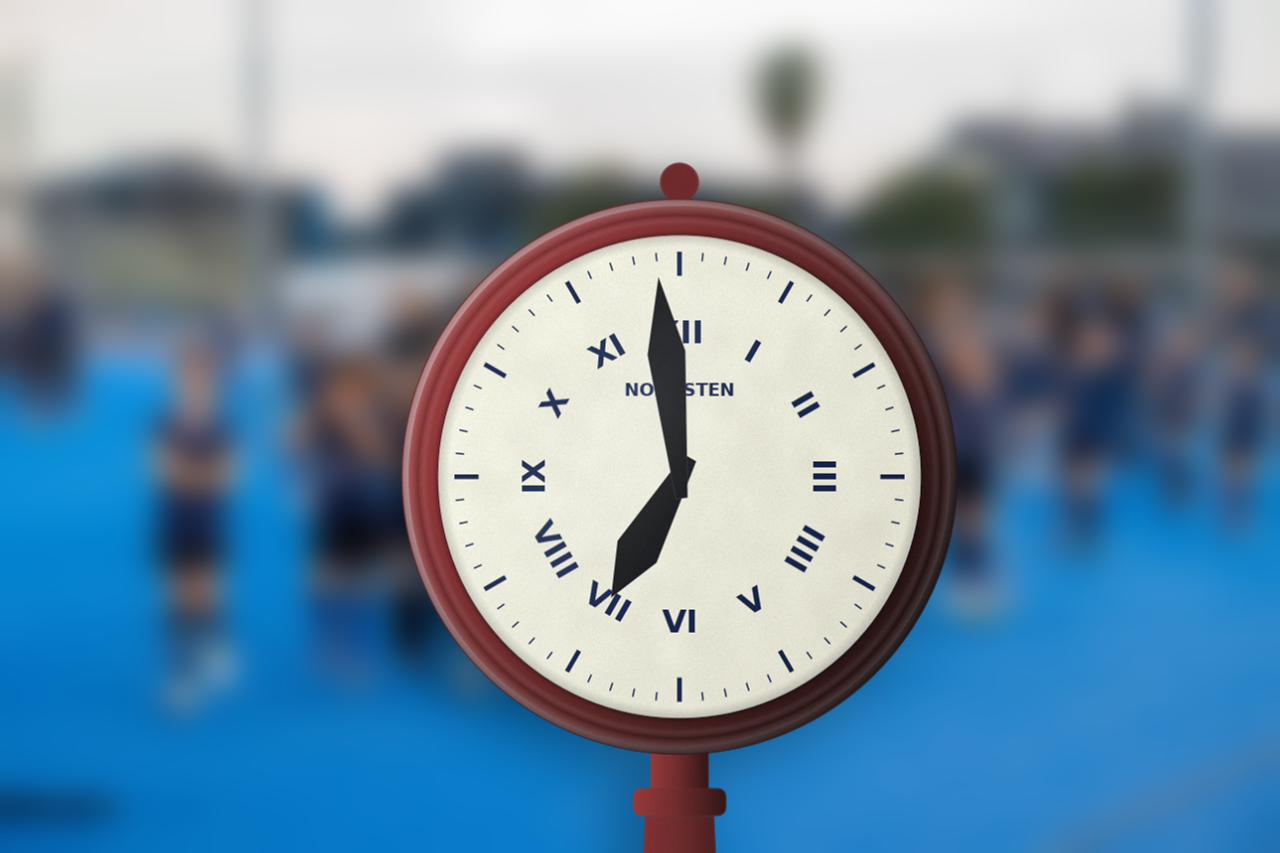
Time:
6:59
